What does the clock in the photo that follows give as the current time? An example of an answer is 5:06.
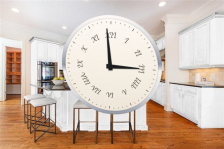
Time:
2:59
